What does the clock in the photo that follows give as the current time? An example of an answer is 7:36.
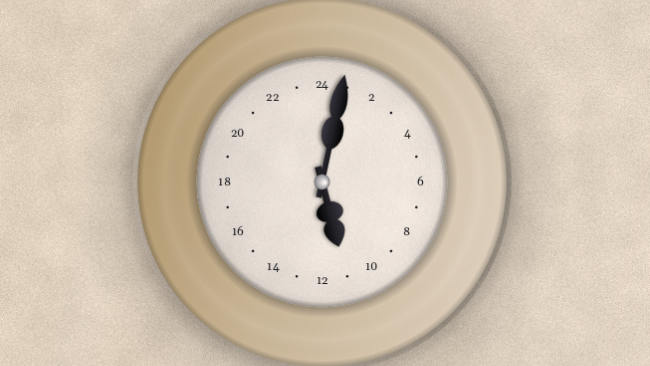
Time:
11:02
